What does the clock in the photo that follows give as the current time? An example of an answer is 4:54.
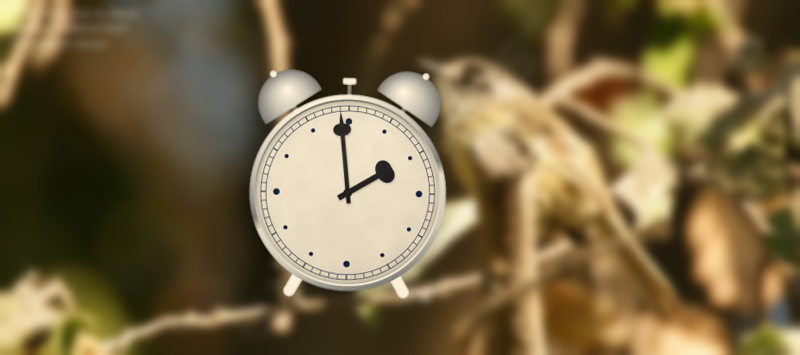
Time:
1:59
